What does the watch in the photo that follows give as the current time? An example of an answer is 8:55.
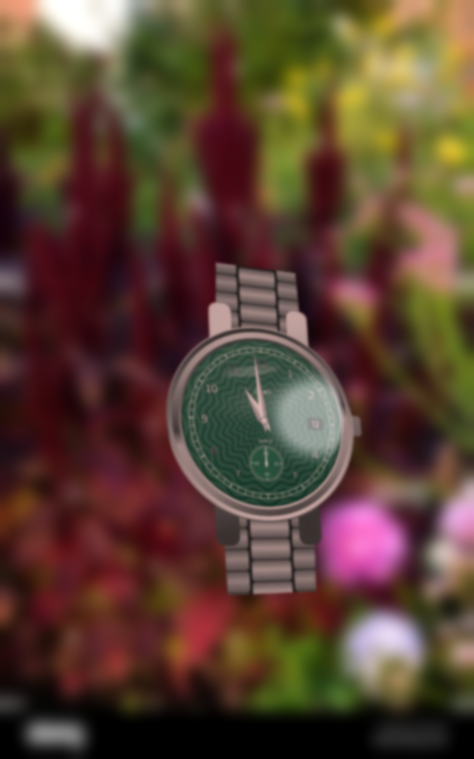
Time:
10:59
